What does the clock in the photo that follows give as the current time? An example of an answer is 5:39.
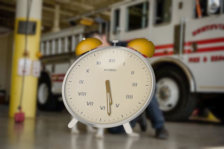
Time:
5:28
